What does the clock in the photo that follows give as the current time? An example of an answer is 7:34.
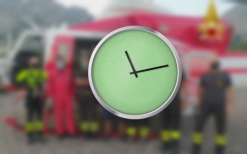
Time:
11:13
